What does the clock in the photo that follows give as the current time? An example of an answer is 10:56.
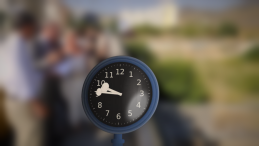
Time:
9:46
